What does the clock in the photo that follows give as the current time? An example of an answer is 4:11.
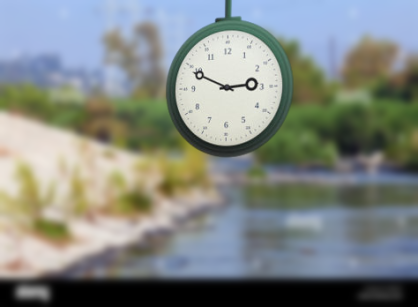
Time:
2:49
